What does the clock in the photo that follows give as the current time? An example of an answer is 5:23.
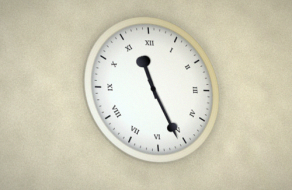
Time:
11:26
